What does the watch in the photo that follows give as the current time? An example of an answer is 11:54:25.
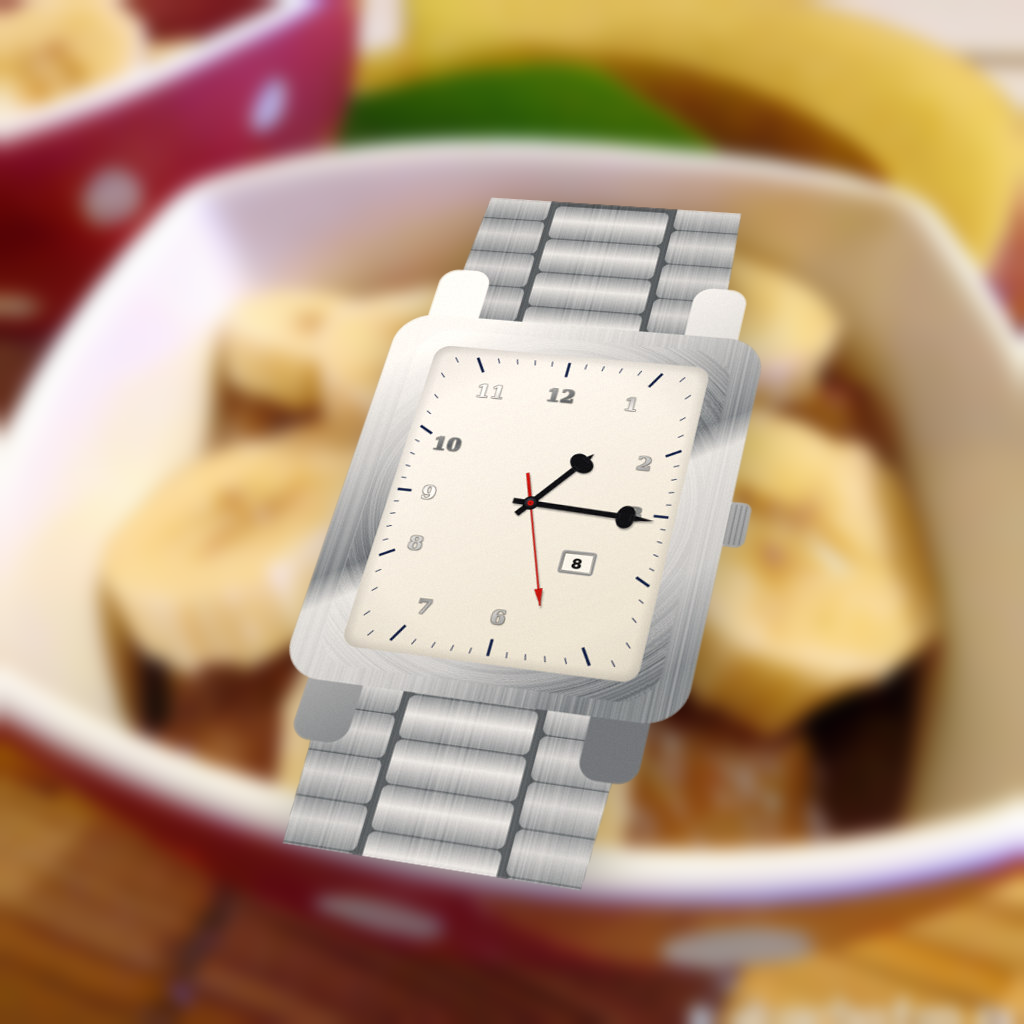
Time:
1:15:27
